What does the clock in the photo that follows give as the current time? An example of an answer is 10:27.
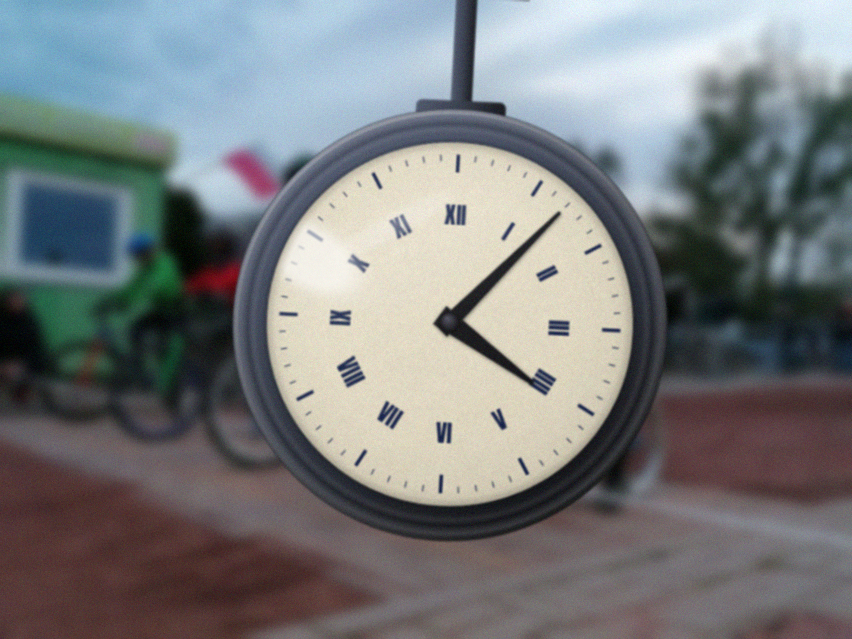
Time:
4:07
